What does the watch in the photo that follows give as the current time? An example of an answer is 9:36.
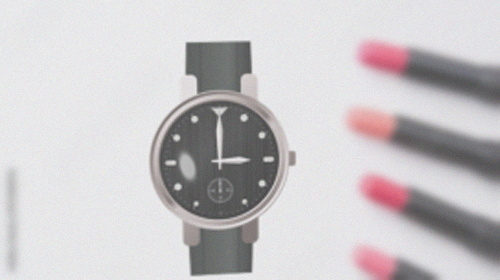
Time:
3:00
